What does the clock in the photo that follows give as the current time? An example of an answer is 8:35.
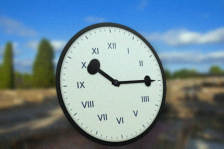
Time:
10:15
